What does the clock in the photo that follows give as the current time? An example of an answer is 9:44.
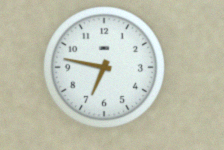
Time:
6:47
